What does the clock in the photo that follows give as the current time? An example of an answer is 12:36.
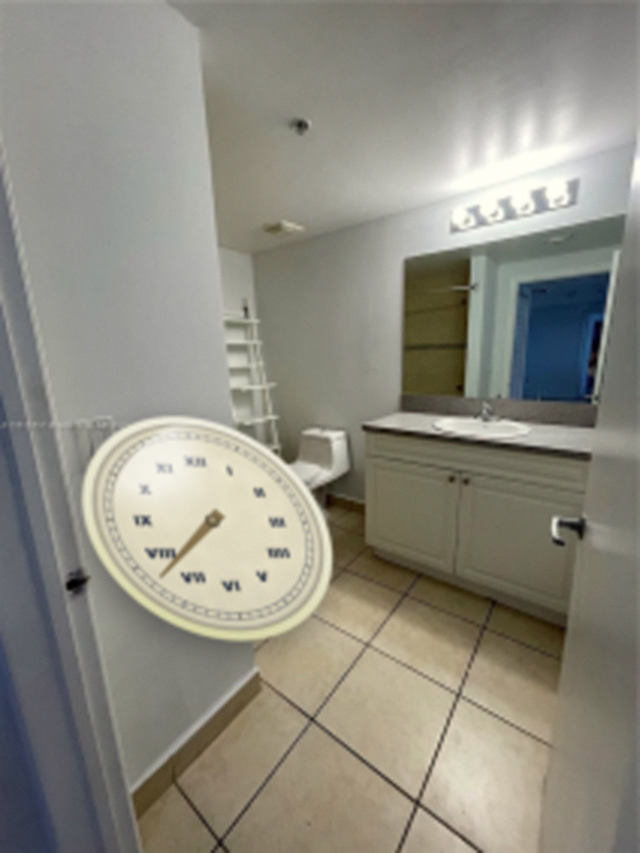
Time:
7:38
